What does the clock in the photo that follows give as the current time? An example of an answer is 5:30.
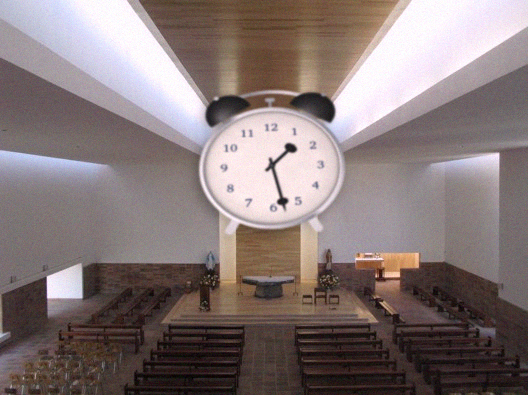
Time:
1:28
